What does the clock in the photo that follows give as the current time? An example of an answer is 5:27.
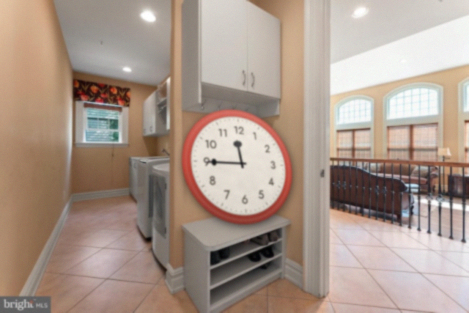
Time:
11:45
